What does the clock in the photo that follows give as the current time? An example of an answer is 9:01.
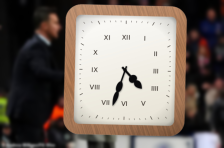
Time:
4:33
